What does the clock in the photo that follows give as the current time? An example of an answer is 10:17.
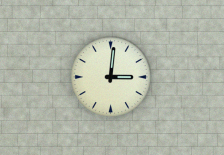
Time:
3:01
